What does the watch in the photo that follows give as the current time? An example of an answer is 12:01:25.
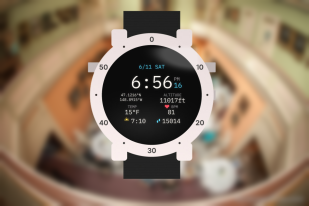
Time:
6:56:16
